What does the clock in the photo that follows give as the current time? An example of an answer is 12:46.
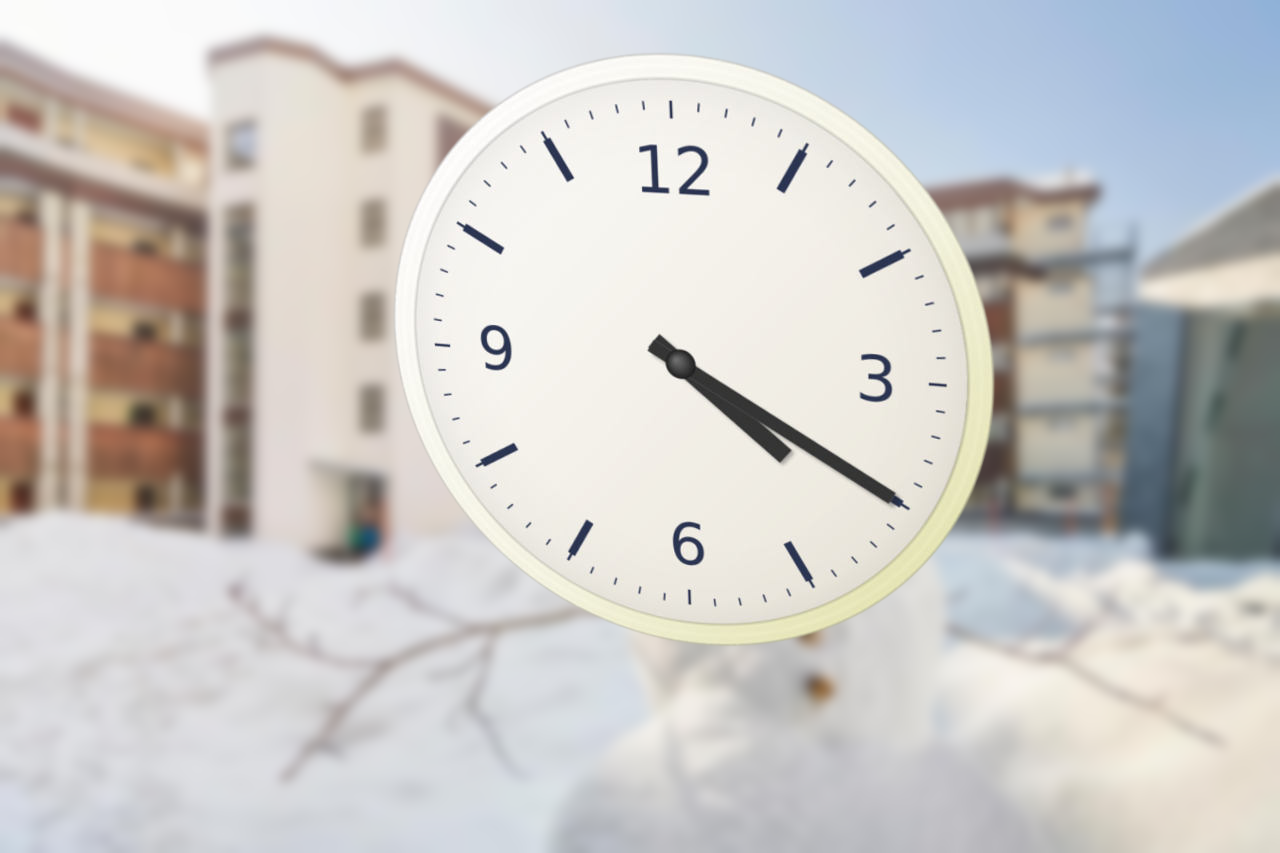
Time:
4:20
